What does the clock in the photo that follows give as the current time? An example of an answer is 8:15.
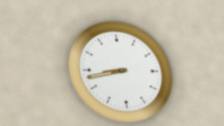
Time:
8:43
